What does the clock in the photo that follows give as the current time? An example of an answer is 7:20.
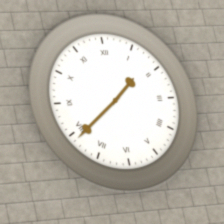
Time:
1:39
